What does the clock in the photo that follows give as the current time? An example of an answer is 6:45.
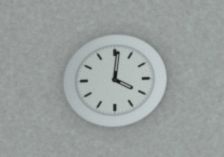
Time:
4:01
